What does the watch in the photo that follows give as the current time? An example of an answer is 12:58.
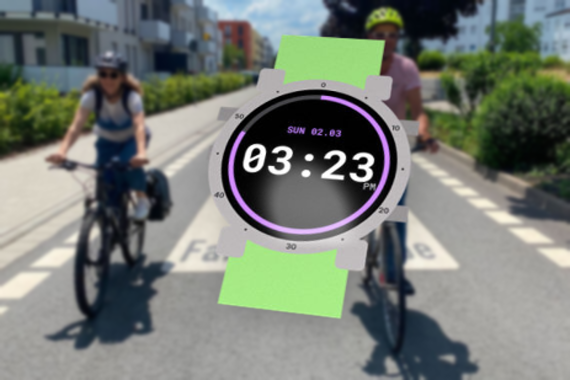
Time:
3:23
